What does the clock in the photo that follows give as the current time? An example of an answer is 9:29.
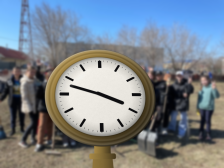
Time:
3:48
